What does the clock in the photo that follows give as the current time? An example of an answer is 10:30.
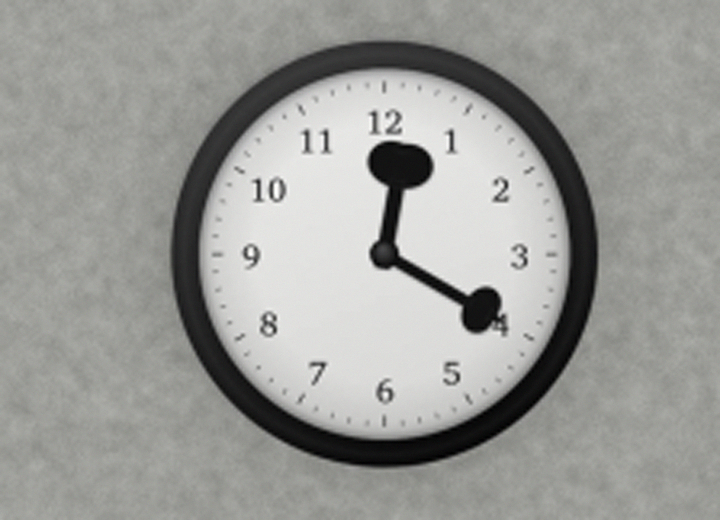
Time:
12:20
